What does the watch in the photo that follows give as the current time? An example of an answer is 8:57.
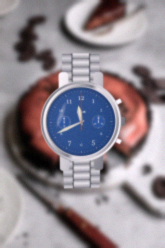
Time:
11:41
